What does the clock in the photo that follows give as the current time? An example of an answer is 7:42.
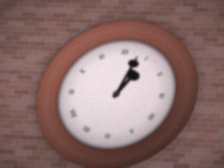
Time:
1:03
